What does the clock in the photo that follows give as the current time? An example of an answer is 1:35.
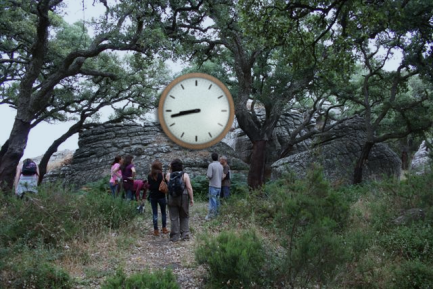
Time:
8:43
